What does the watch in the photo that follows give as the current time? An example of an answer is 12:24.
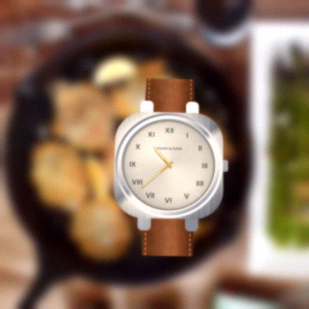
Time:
10:38
